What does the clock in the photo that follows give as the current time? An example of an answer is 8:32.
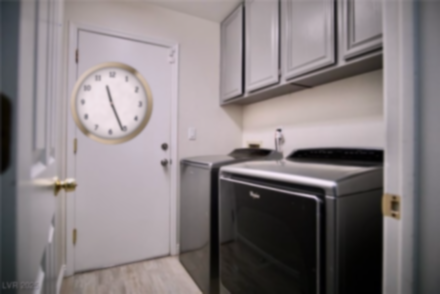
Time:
11:26
